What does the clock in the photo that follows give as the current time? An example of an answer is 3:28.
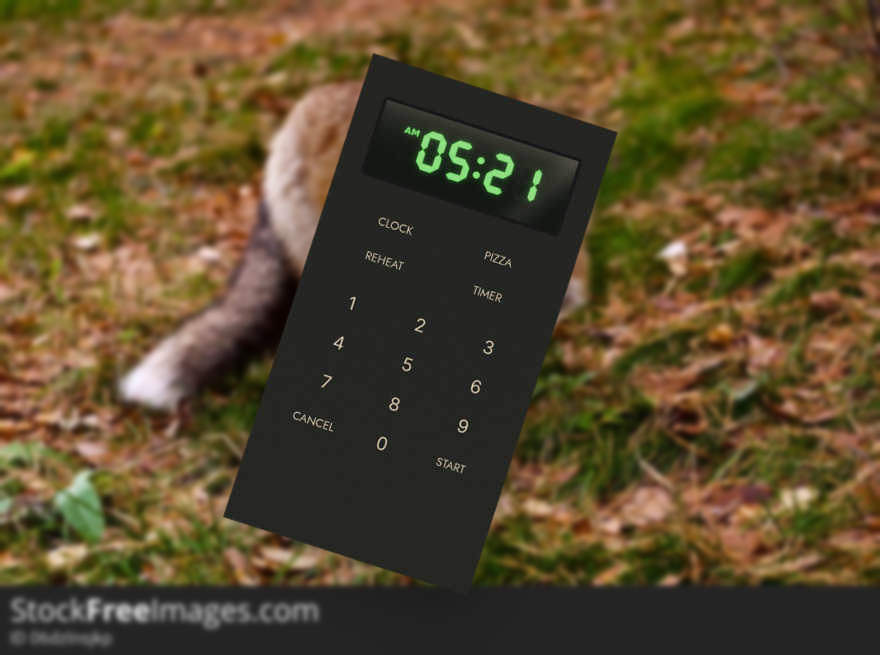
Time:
5:21
